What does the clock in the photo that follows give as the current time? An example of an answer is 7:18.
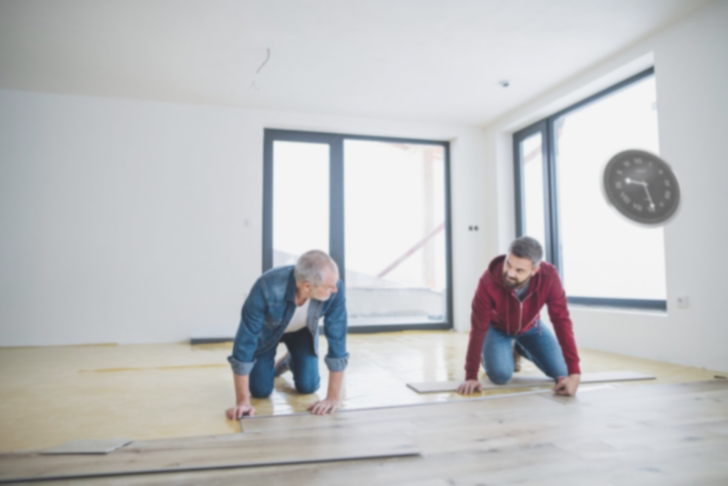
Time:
9:29
